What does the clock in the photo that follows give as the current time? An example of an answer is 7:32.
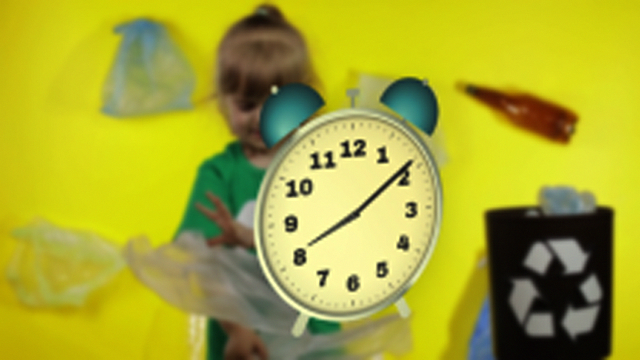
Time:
8:09
